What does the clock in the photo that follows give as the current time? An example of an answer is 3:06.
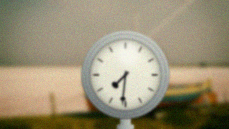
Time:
7:31
